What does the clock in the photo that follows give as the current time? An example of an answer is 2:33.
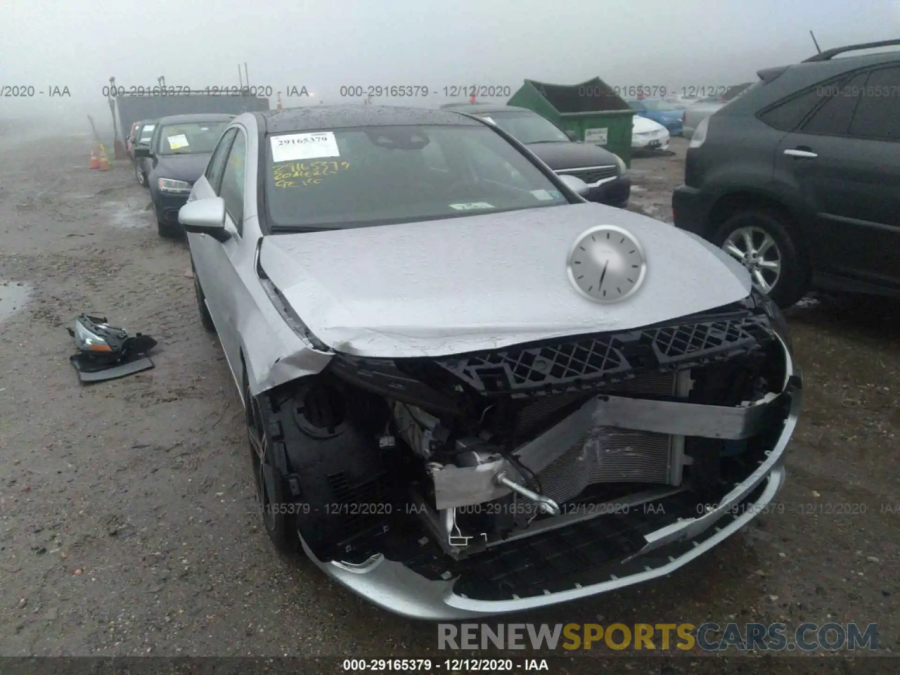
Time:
6:32
